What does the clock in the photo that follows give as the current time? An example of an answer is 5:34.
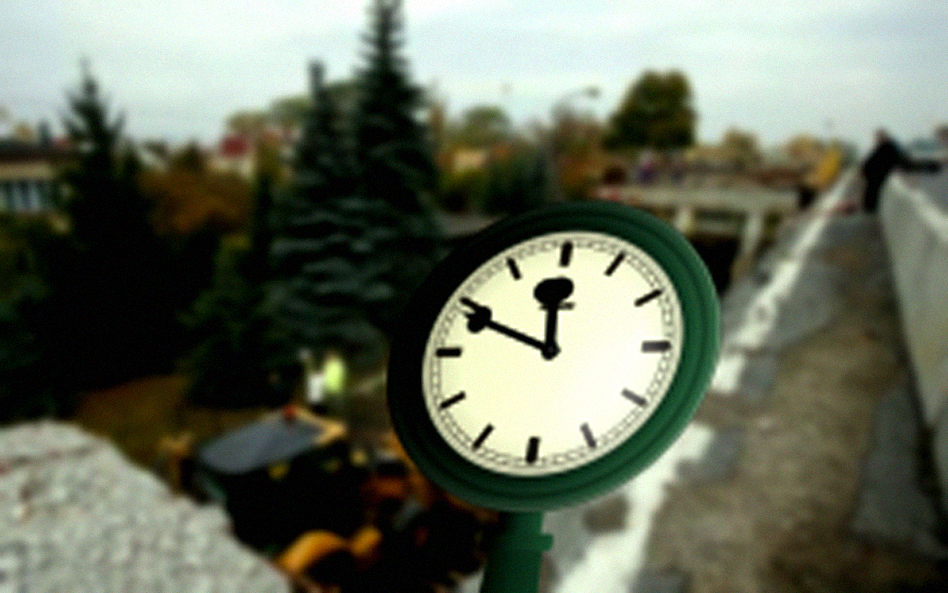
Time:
11:49
